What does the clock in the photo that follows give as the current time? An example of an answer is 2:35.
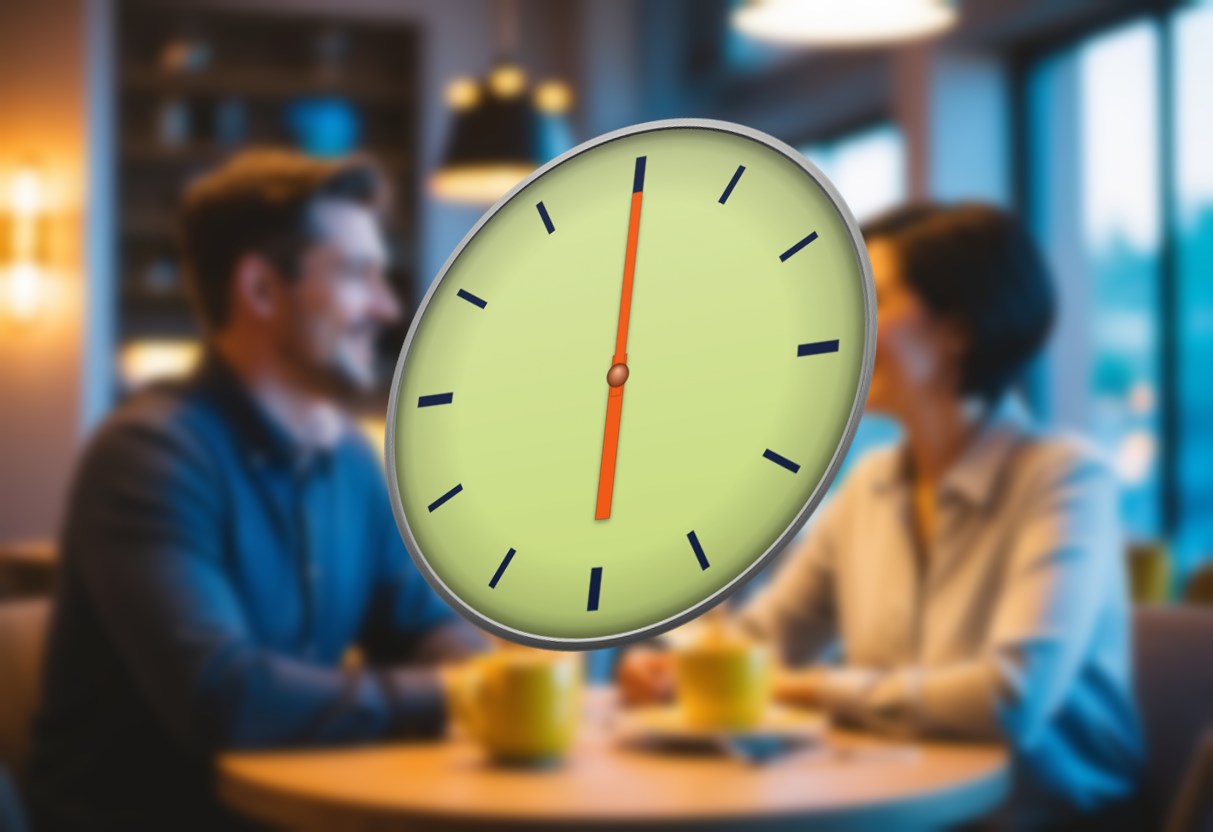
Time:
6:00
